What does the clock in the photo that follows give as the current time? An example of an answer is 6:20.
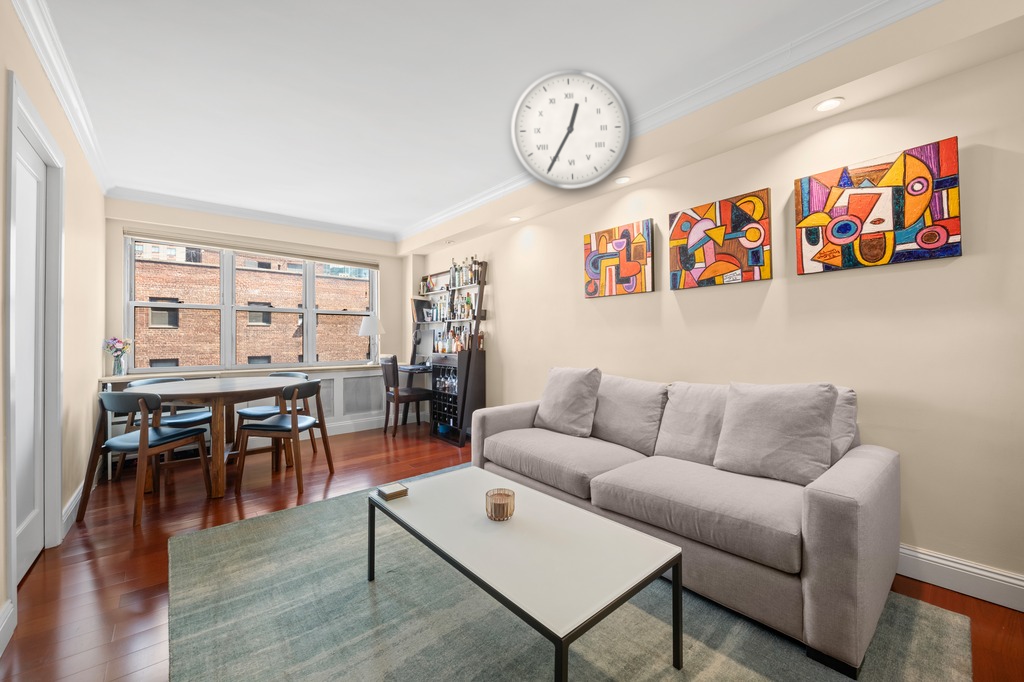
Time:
12:35
